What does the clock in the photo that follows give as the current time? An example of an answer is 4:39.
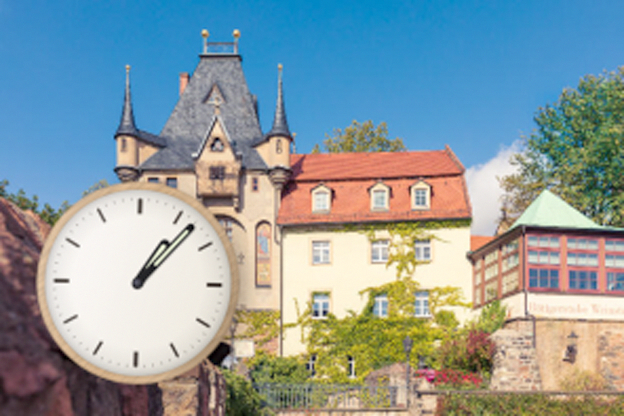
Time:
1:07
